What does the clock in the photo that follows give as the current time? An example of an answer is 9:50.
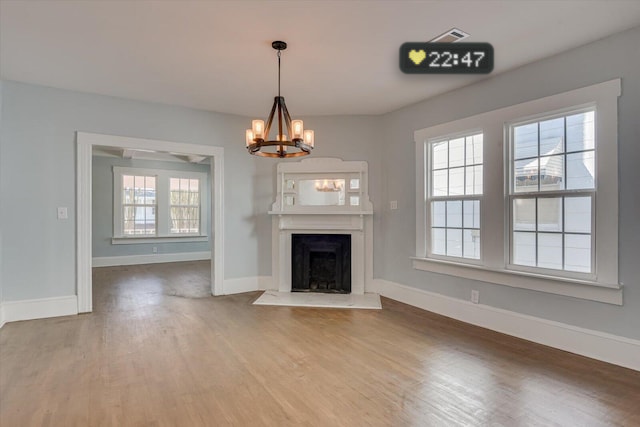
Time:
22:47
